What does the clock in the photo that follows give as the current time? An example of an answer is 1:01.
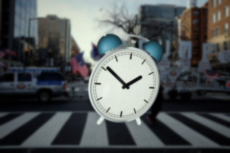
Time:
1:51
